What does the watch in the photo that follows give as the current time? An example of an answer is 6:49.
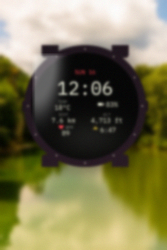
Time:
12:06
